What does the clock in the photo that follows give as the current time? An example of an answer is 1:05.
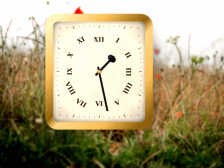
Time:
1:28
